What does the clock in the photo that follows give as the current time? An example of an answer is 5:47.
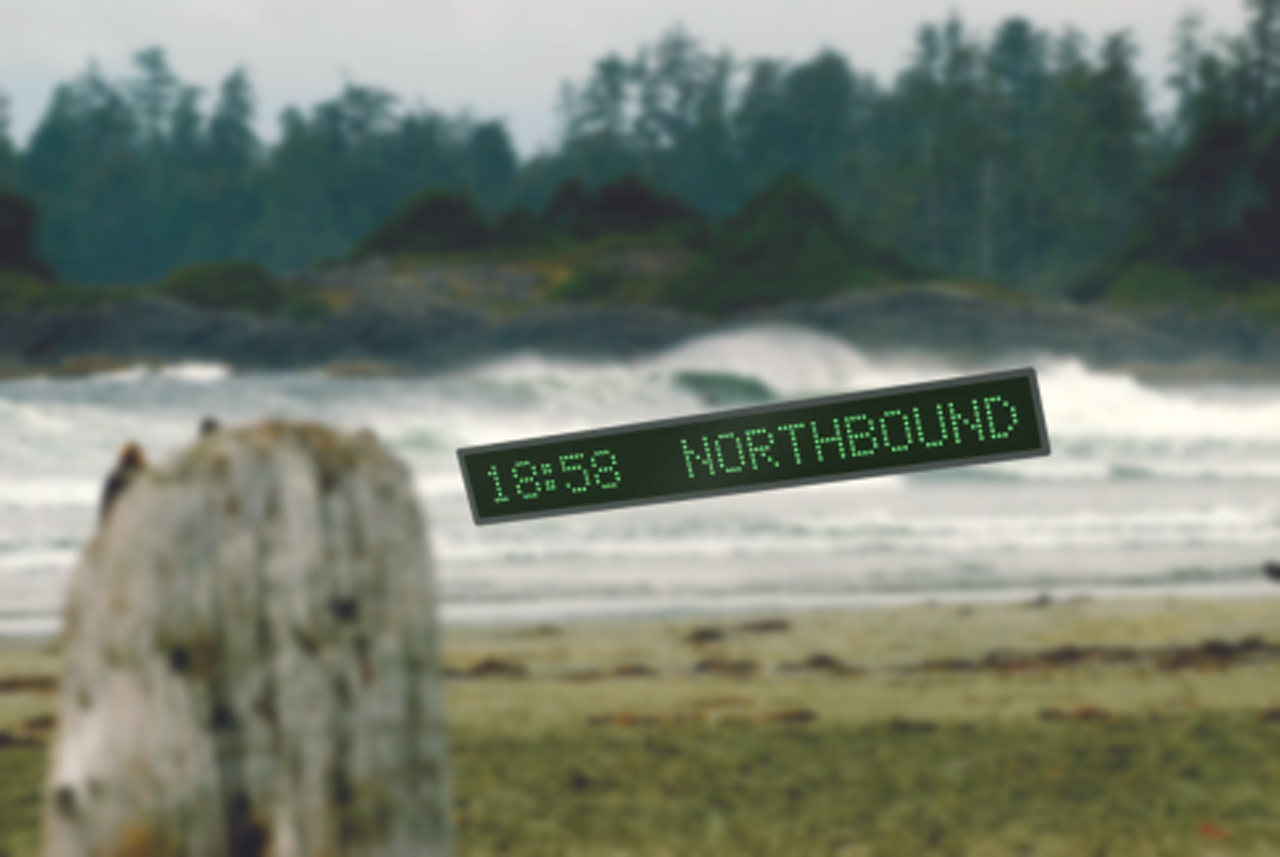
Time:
18:58
